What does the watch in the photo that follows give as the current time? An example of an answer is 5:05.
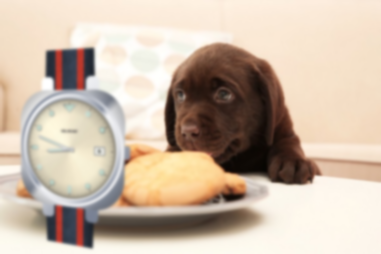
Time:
8:48
